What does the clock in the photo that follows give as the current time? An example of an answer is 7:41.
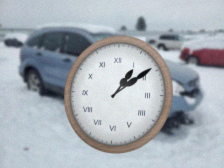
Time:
1:09
